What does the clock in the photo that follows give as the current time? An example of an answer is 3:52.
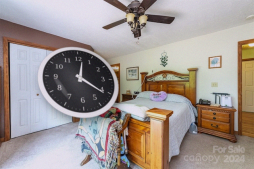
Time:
12:21
